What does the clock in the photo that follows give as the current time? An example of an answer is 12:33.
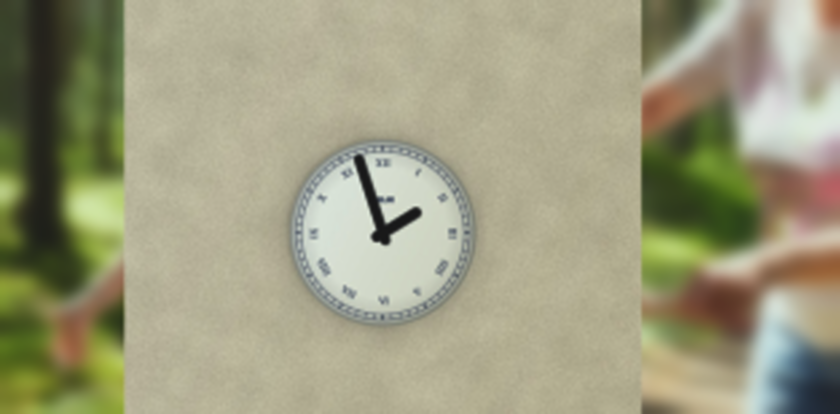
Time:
1:57
